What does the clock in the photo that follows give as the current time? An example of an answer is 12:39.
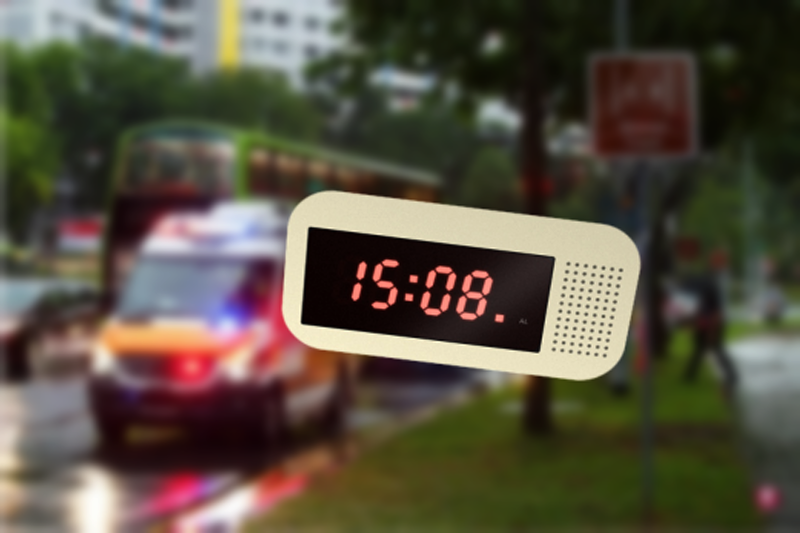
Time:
15:08
